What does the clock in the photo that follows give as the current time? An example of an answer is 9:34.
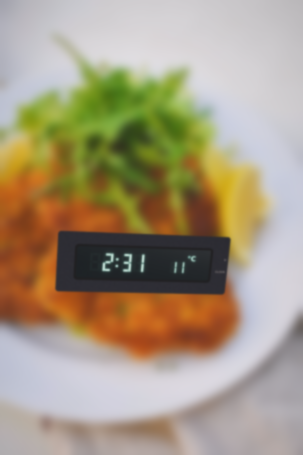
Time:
2:31
